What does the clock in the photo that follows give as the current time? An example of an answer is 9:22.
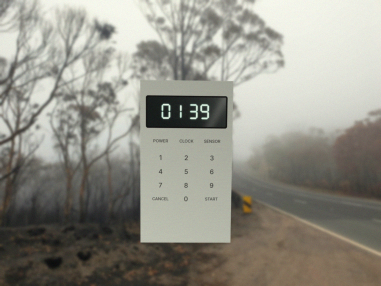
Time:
1:39
